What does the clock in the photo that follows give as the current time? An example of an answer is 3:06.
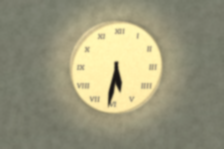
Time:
5:31
